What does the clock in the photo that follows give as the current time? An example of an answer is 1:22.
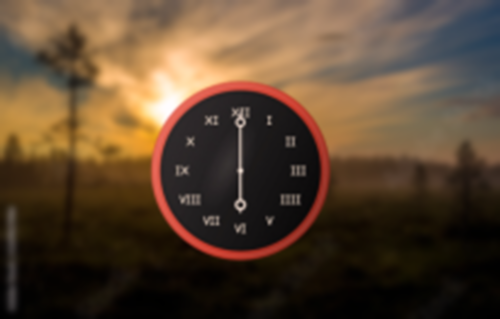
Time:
6:00
